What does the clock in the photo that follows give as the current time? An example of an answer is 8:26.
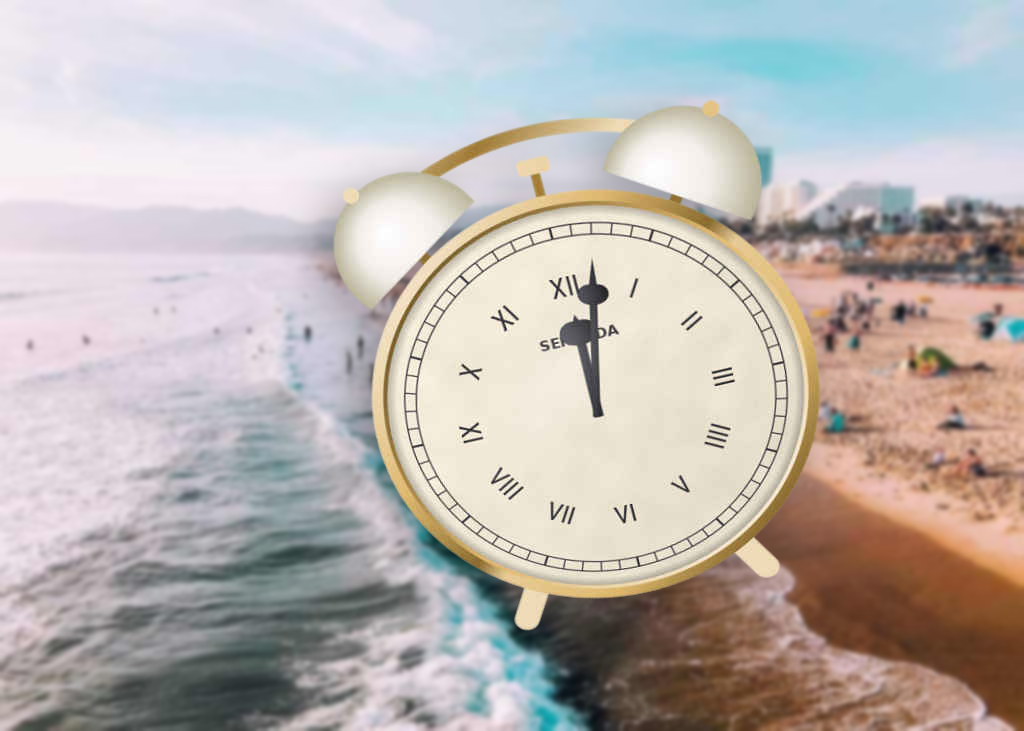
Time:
12:02
